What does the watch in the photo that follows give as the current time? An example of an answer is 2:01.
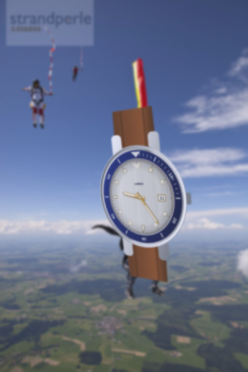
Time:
9:24
